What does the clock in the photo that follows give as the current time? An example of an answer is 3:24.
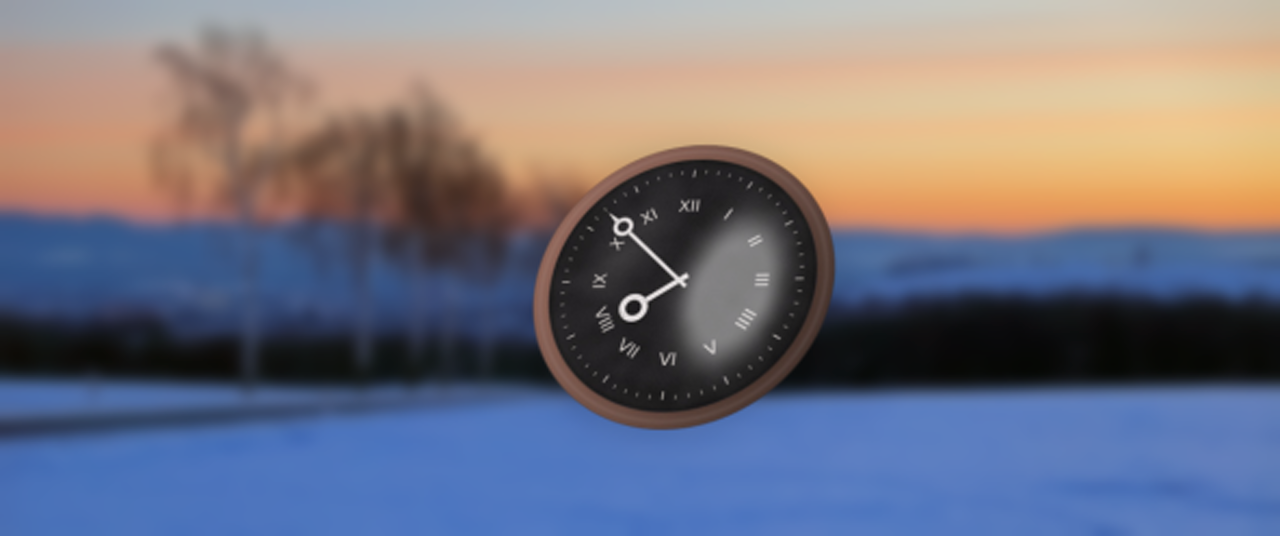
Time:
7:52
